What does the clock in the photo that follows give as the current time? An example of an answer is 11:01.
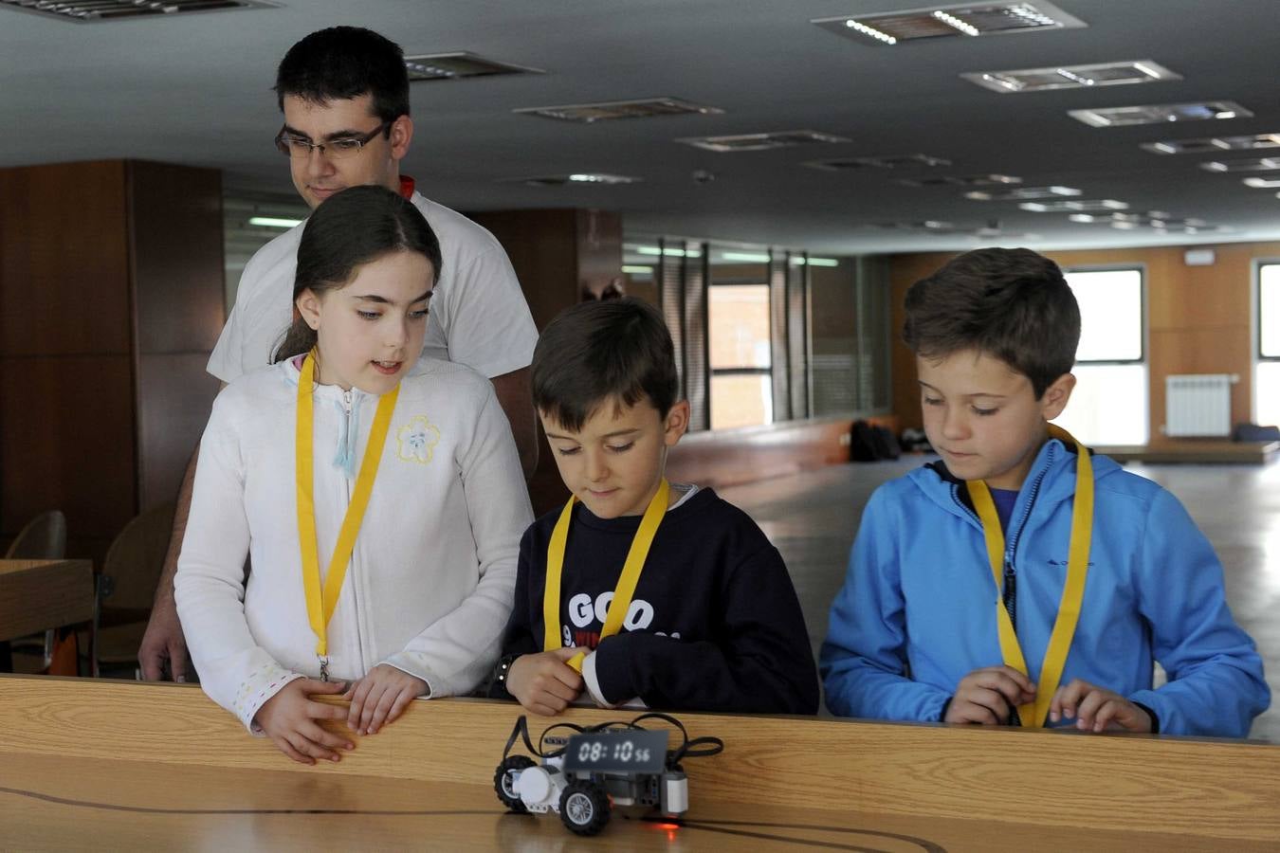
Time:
8:10
